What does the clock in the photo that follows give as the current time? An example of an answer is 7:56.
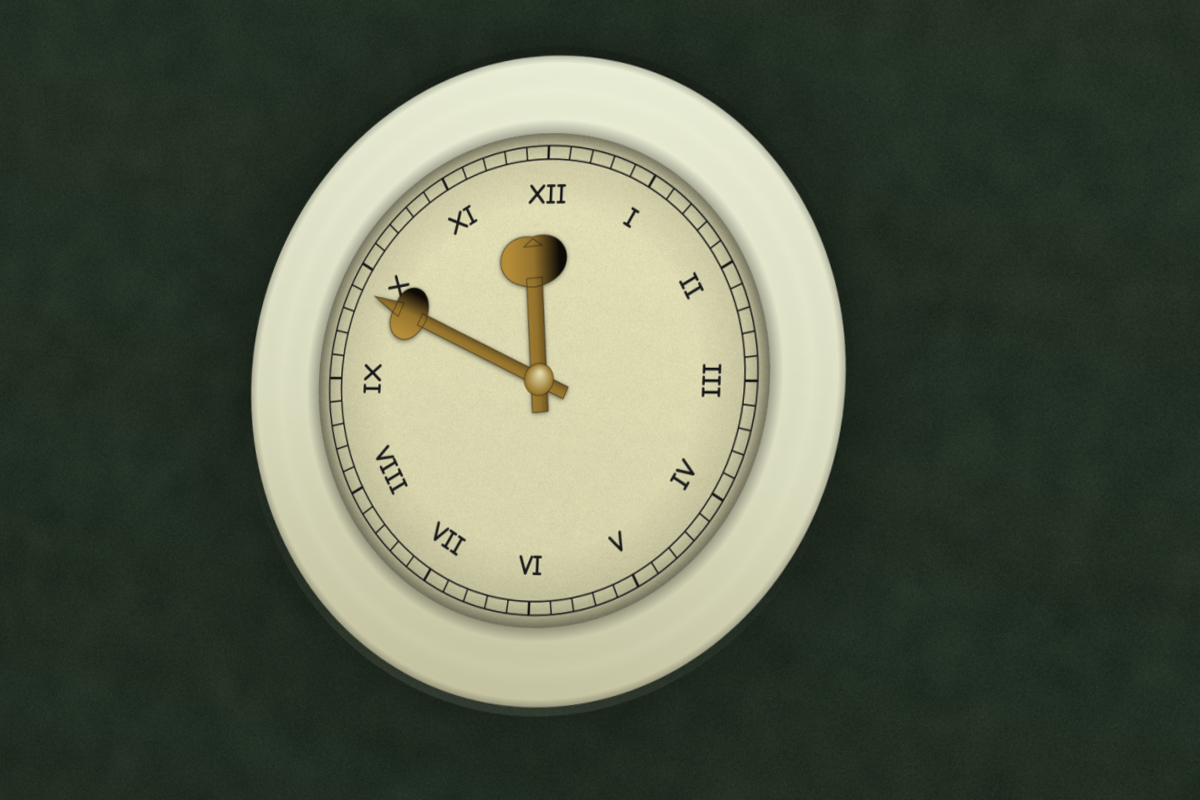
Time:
11:49
